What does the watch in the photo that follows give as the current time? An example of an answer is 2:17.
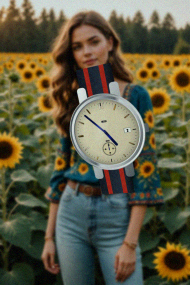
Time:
4:53
